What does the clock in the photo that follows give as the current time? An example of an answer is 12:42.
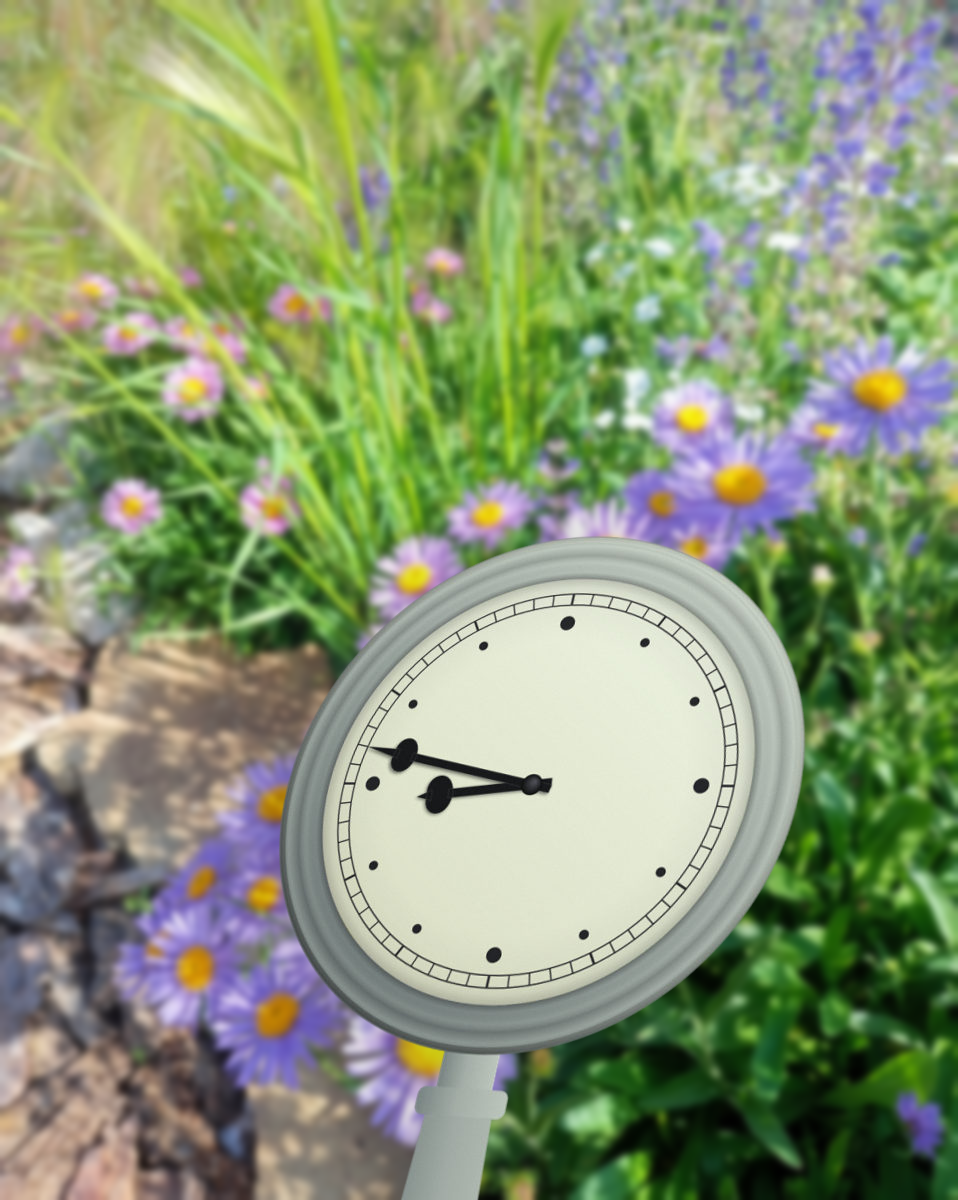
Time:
8:47
